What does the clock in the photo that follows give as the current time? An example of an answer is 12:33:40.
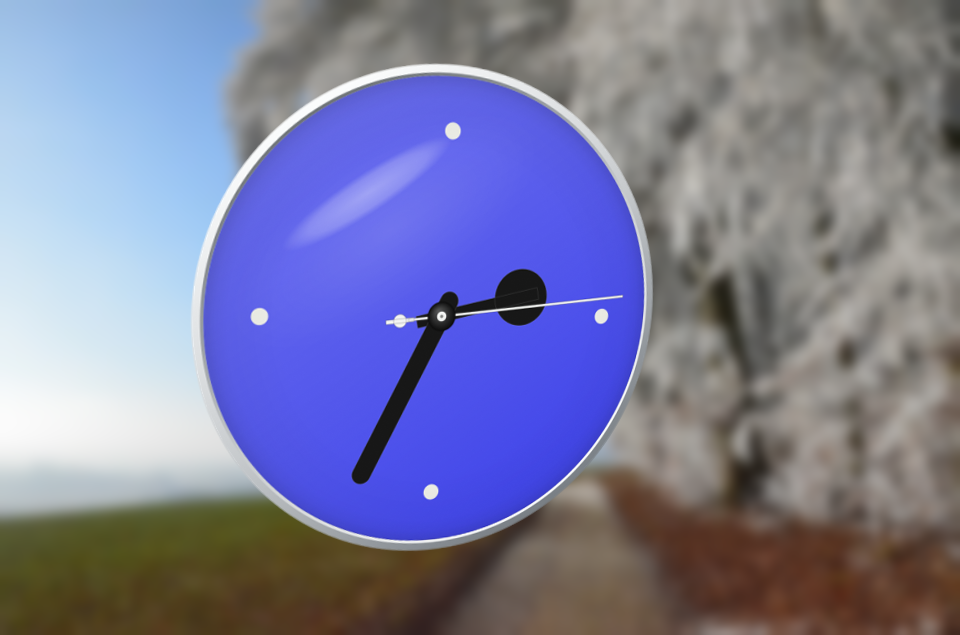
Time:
2:34:14
